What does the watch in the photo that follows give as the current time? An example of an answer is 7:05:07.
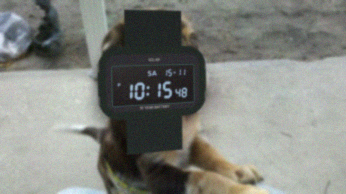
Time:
10:15:48
